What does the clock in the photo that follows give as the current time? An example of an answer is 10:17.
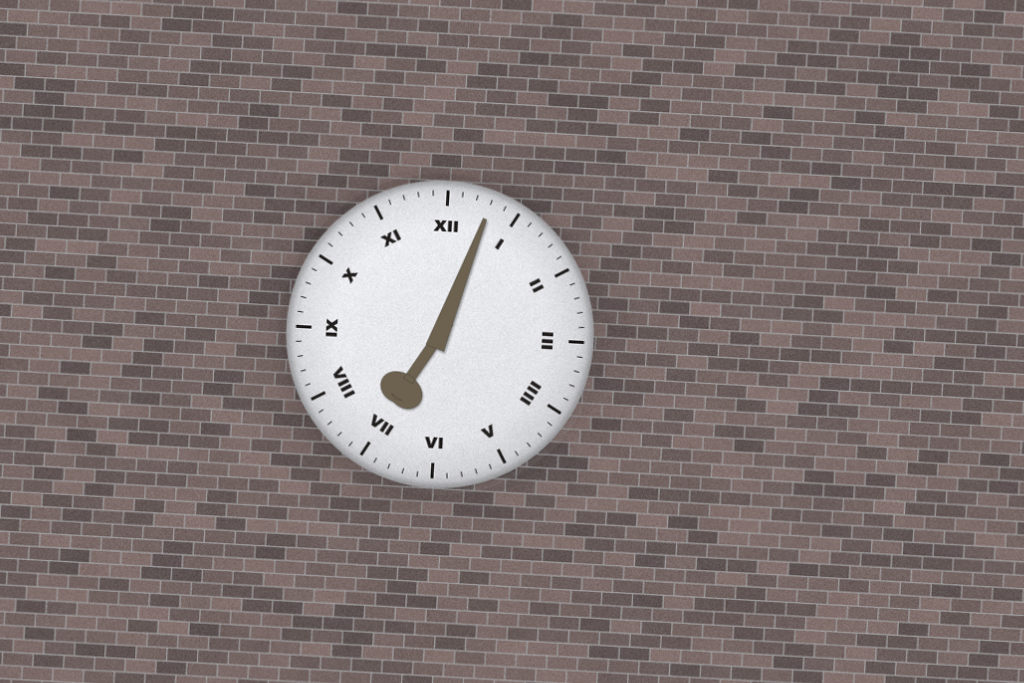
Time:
7:03
